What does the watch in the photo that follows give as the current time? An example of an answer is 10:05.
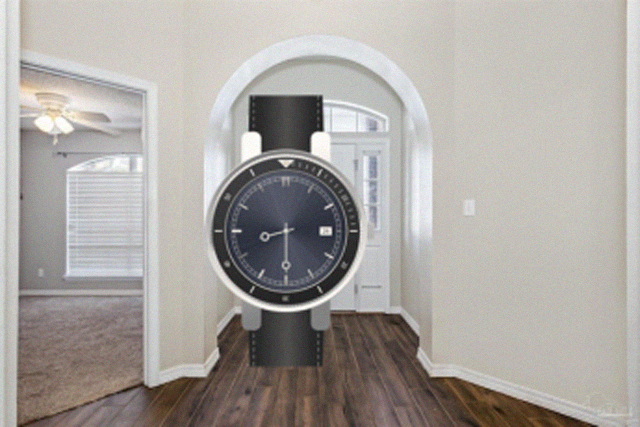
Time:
8:30
